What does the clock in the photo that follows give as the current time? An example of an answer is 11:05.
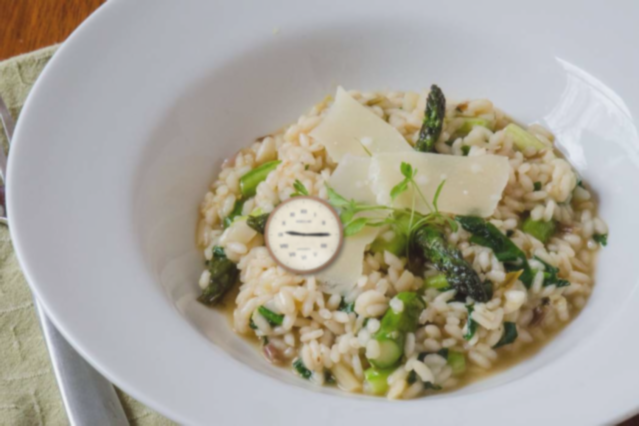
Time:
9:15
